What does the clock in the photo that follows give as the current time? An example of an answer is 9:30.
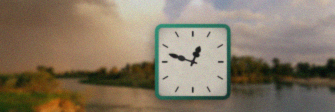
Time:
12:48
